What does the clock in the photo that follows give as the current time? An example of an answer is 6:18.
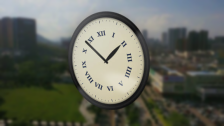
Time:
1:53
